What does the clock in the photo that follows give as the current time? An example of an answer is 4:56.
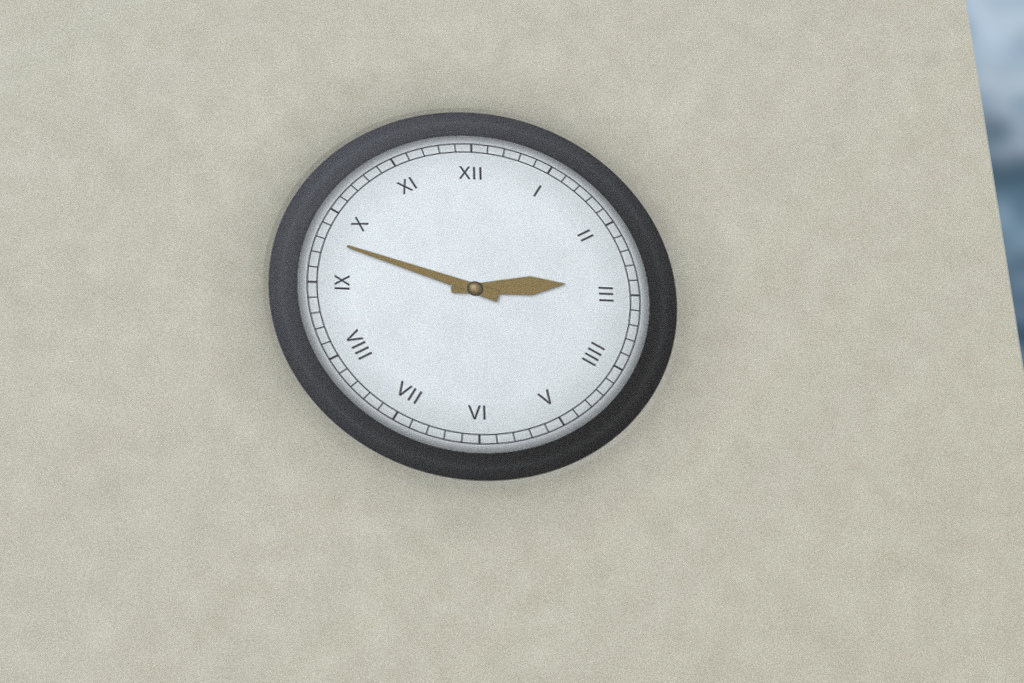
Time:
2:48
